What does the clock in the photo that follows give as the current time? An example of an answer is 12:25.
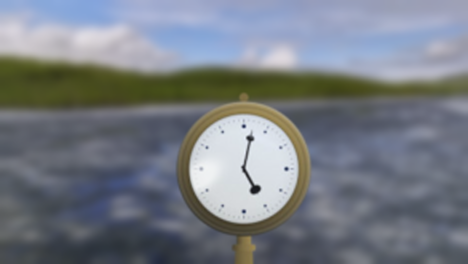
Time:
5:02
